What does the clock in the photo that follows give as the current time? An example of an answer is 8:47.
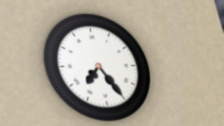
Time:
7:25
